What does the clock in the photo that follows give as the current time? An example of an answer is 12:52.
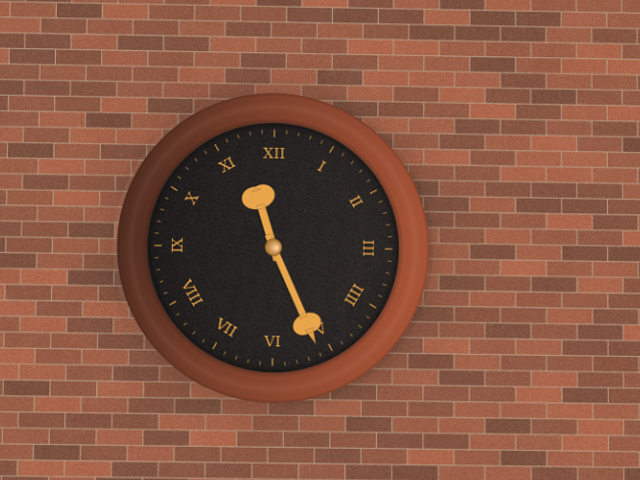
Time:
11:26
